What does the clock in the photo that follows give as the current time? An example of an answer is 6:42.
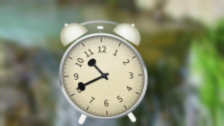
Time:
10:41
